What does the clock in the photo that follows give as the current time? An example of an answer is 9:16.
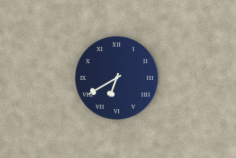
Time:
6:40
